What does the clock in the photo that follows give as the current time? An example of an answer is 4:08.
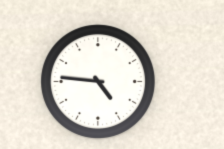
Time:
4:46
